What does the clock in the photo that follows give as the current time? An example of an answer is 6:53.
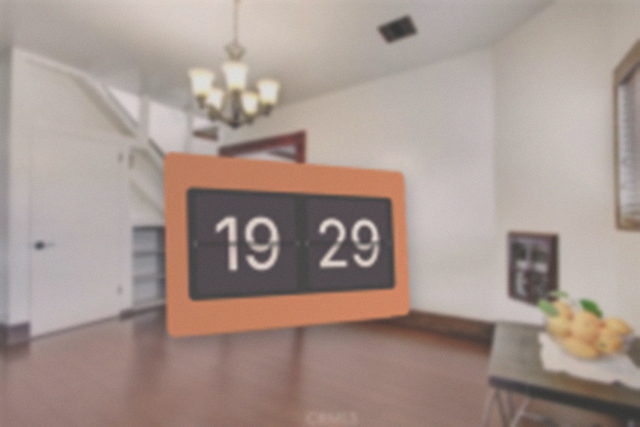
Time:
19:29
